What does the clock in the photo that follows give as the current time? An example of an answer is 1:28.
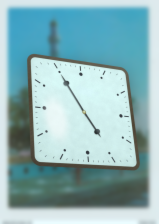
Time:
4:55
